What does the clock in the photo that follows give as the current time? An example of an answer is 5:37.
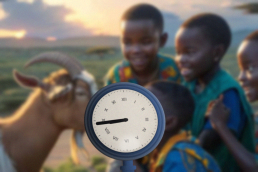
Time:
8:44
